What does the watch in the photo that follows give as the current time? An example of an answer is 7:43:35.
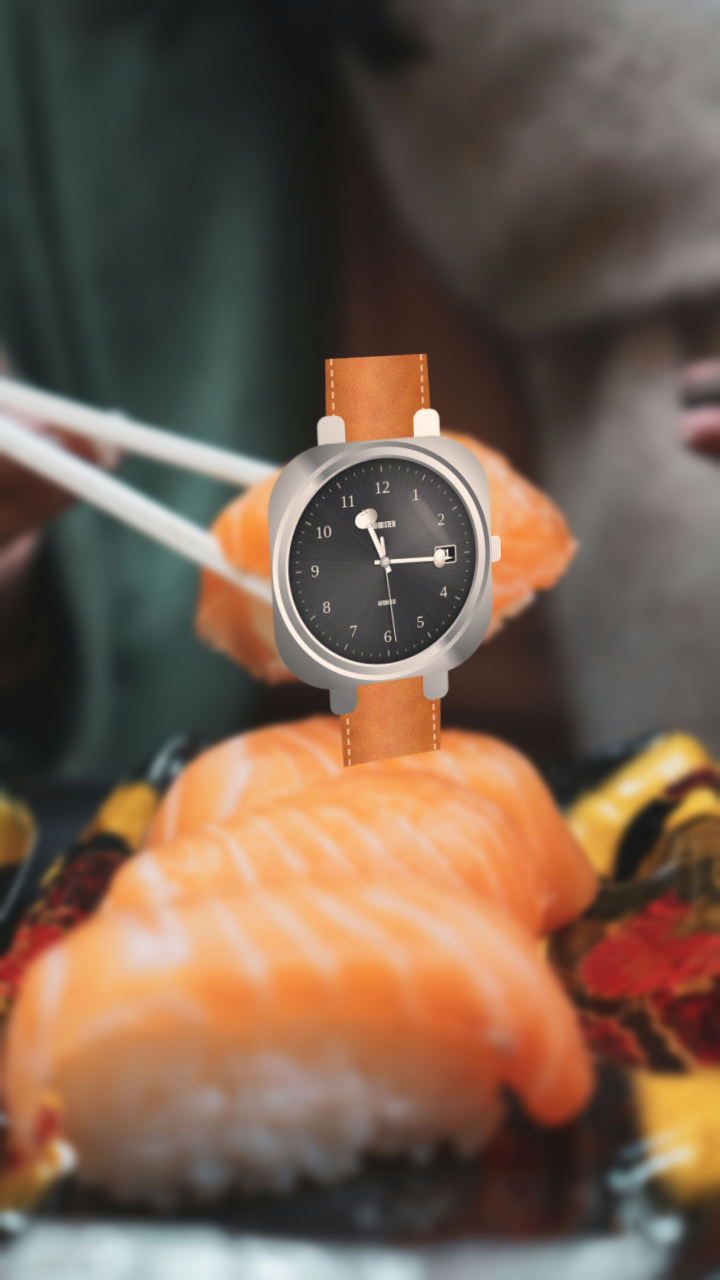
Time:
11:15:29
